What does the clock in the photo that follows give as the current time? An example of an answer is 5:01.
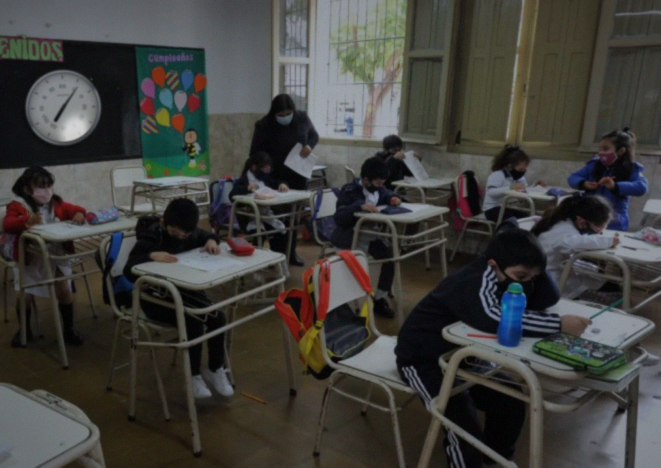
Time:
7:06
